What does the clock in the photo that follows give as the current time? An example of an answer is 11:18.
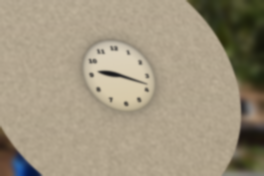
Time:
9:18
